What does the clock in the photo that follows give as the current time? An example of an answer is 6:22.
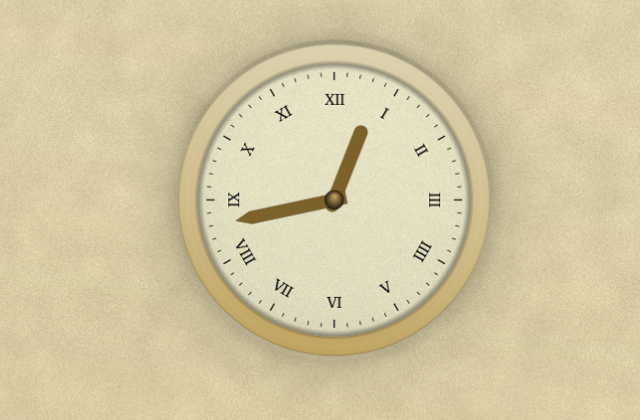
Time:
12:43
